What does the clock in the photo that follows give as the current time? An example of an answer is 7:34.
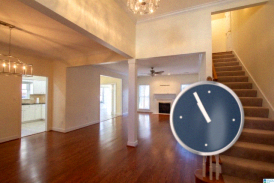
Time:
10:55
